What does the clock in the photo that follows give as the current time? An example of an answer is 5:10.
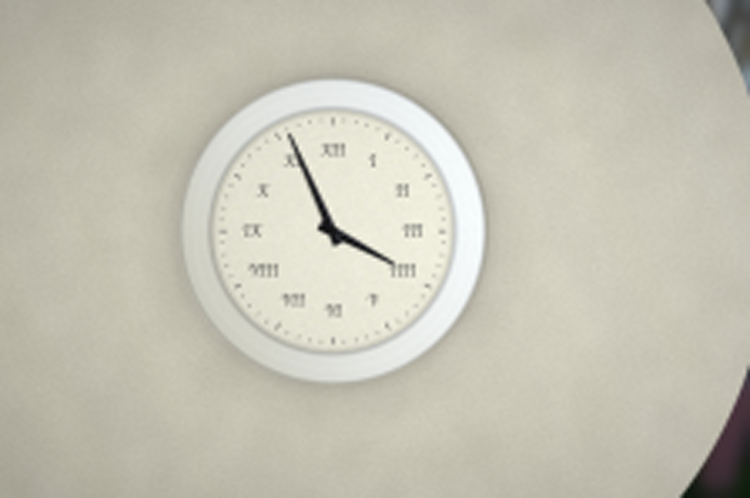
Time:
3:56
